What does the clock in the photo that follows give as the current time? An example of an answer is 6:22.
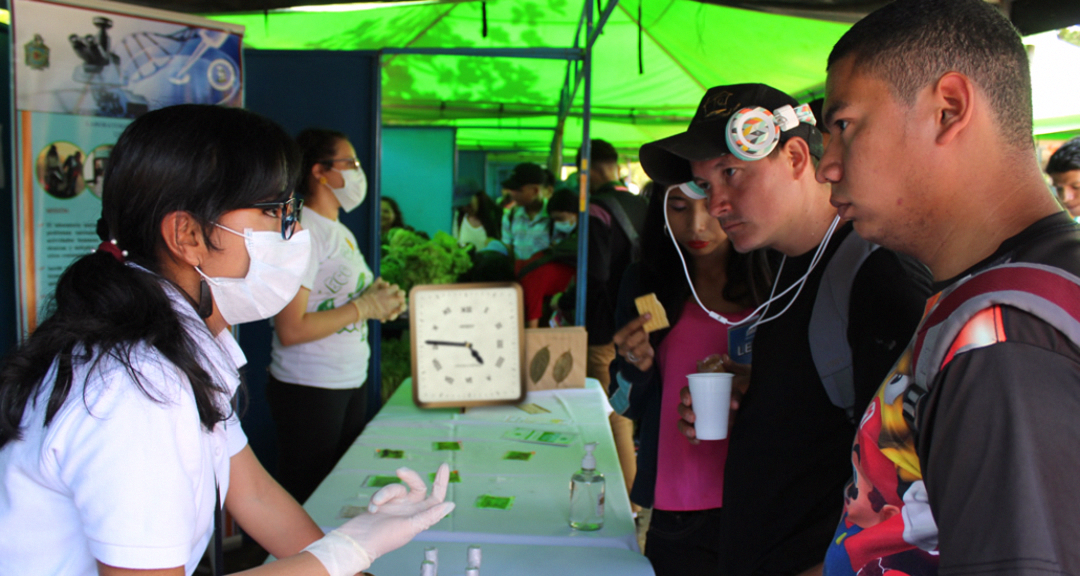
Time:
4:46
